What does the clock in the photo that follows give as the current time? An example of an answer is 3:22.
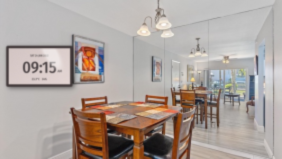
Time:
9:15
